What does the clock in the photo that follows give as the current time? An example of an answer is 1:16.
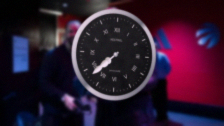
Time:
7:38
